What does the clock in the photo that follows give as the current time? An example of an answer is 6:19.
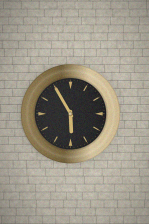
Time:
5:55
